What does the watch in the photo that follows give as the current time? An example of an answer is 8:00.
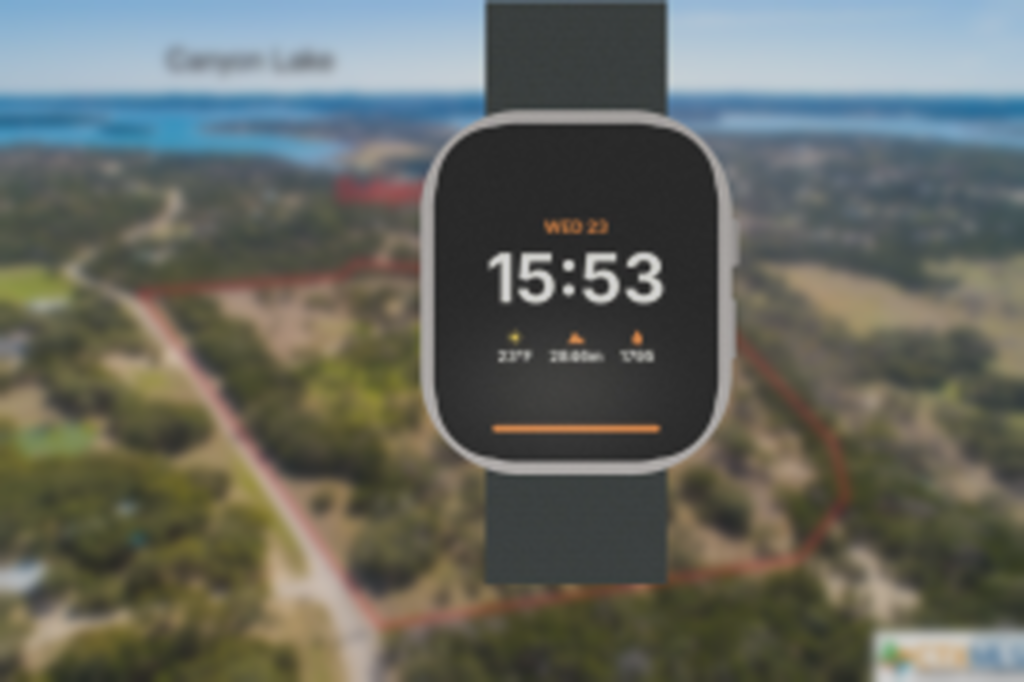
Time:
15:53
